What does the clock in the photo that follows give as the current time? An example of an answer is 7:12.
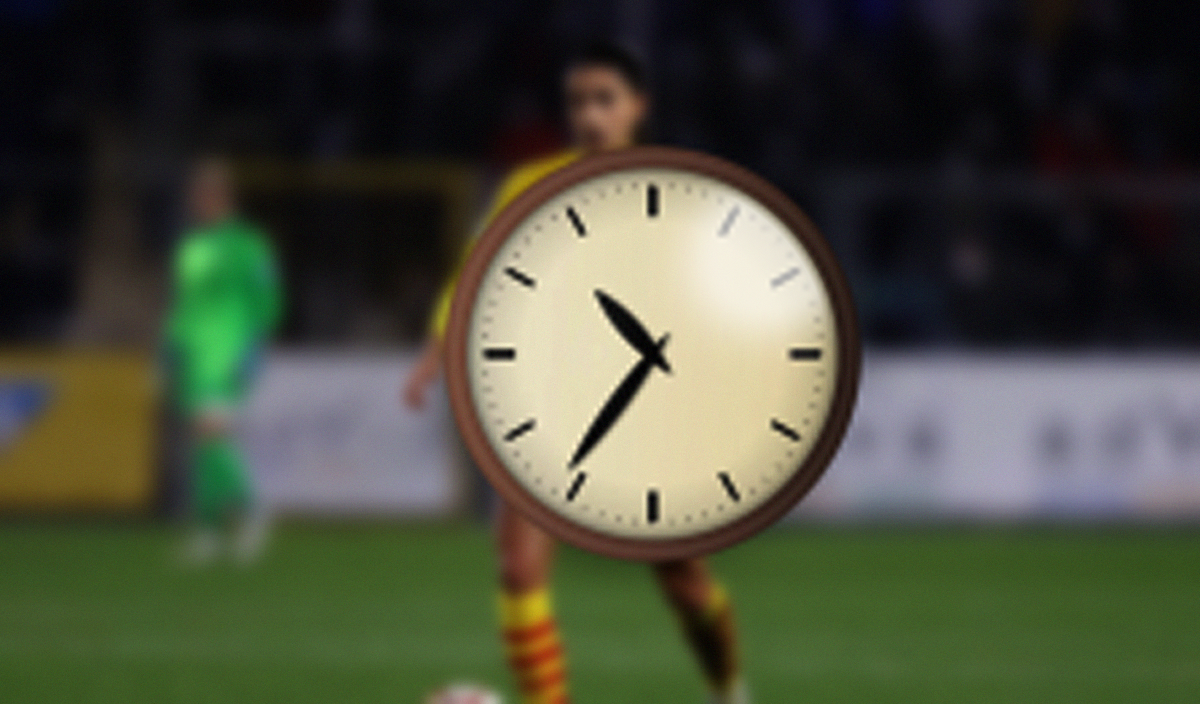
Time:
10:36
